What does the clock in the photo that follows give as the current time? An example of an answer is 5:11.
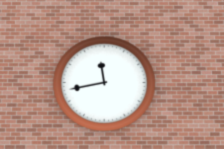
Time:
11:43
